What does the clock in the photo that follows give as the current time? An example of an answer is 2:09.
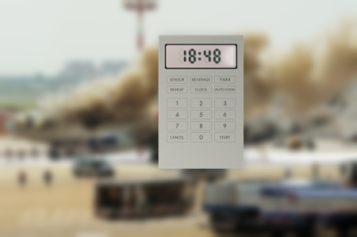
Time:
18:48
